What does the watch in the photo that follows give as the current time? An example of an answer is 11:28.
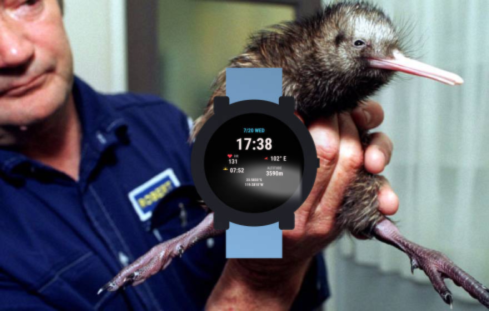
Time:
17:38
